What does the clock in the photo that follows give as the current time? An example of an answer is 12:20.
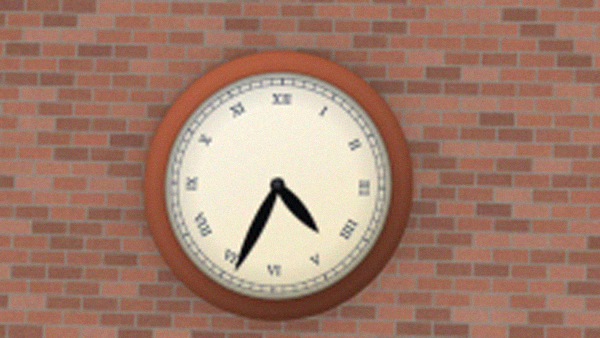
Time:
4:34
